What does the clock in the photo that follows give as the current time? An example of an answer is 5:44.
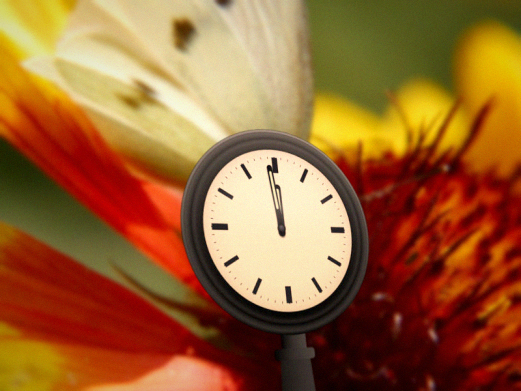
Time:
11:59
